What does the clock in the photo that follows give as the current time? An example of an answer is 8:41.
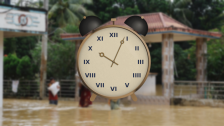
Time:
10:04
